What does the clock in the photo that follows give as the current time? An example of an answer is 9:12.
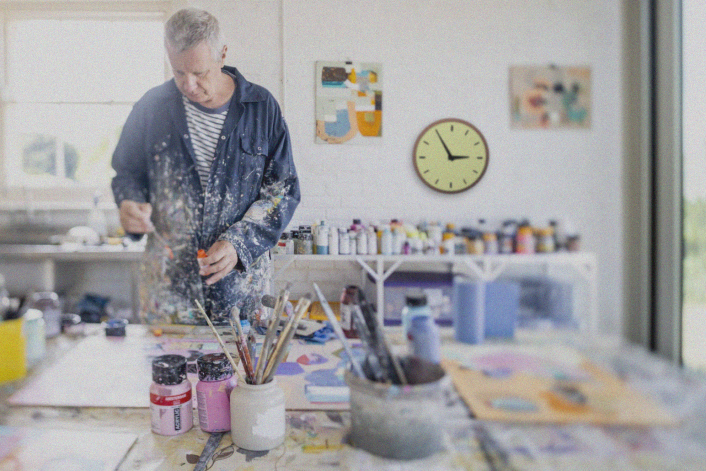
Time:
2:55
